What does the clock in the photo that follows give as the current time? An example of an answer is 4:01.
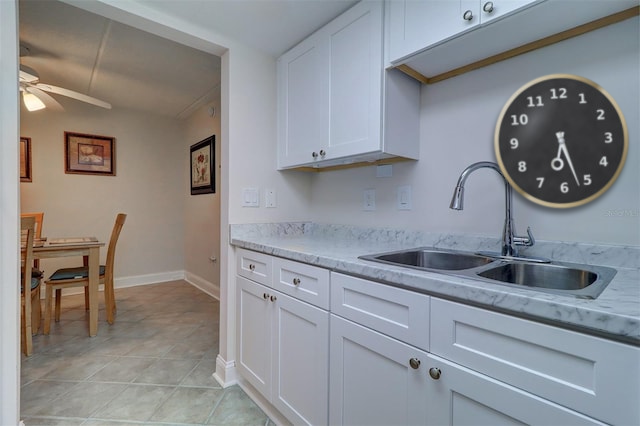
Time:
6:27
